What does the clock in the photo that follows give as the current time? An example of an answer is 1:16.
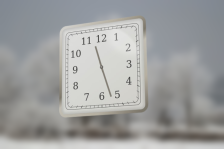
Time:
11:27
